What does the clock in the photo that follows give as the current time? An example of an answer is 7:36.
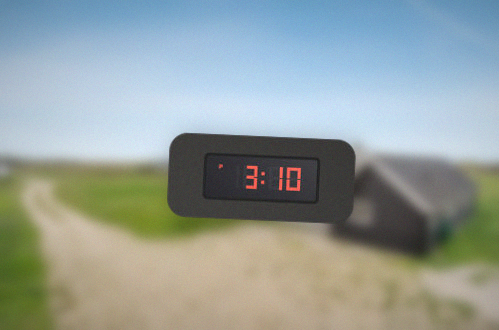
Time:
3:10
